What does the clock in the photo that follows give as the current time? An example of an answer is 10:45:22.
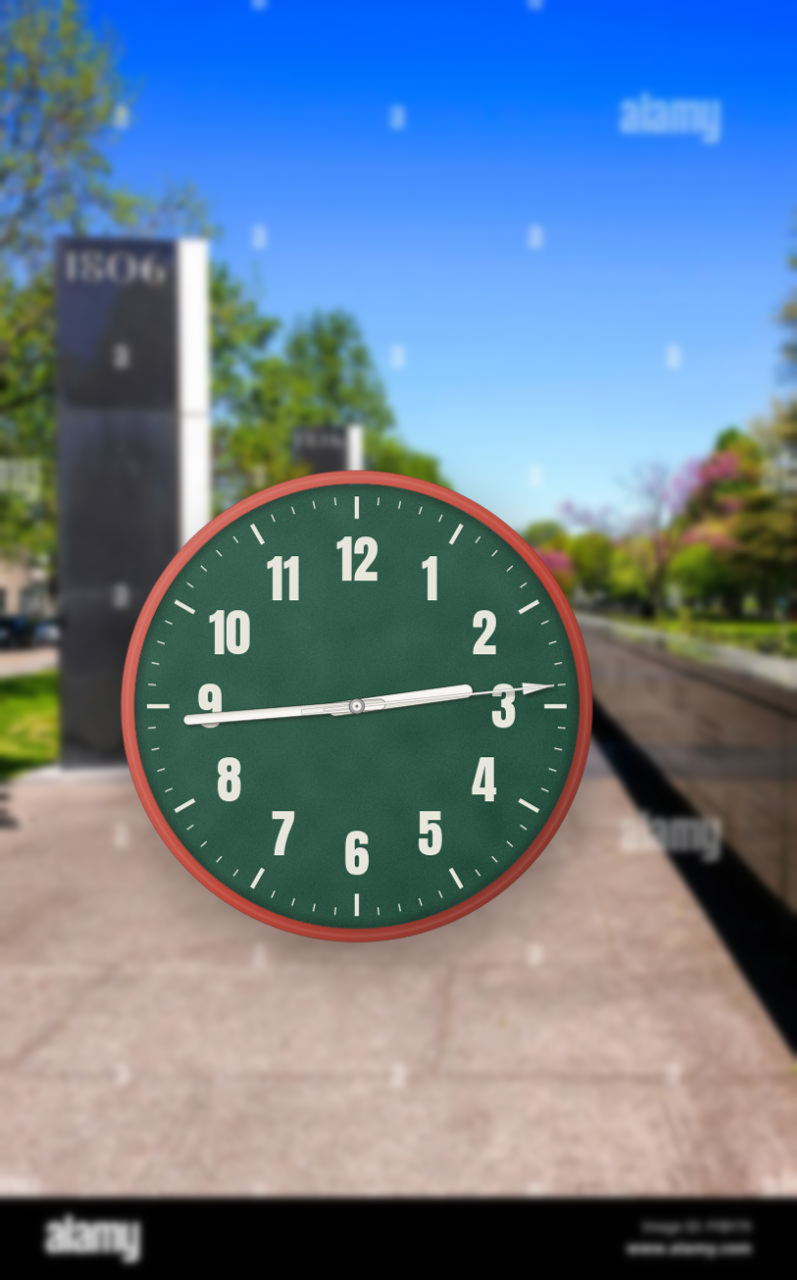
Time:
2:44:14
